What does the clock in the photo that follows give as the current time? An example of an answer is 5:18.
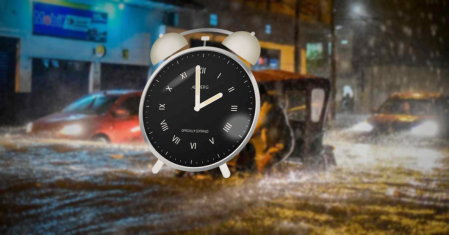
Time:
1:59
